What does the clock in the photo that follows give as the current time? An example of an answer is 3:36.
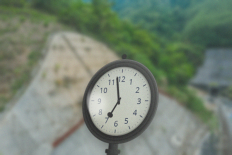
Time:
6:58
